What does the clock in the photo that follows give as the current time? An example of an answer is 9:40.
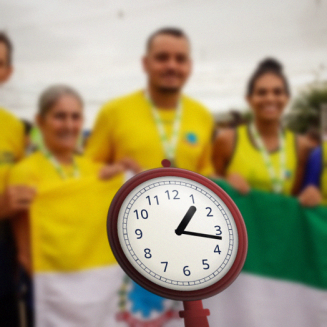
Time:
1:17
